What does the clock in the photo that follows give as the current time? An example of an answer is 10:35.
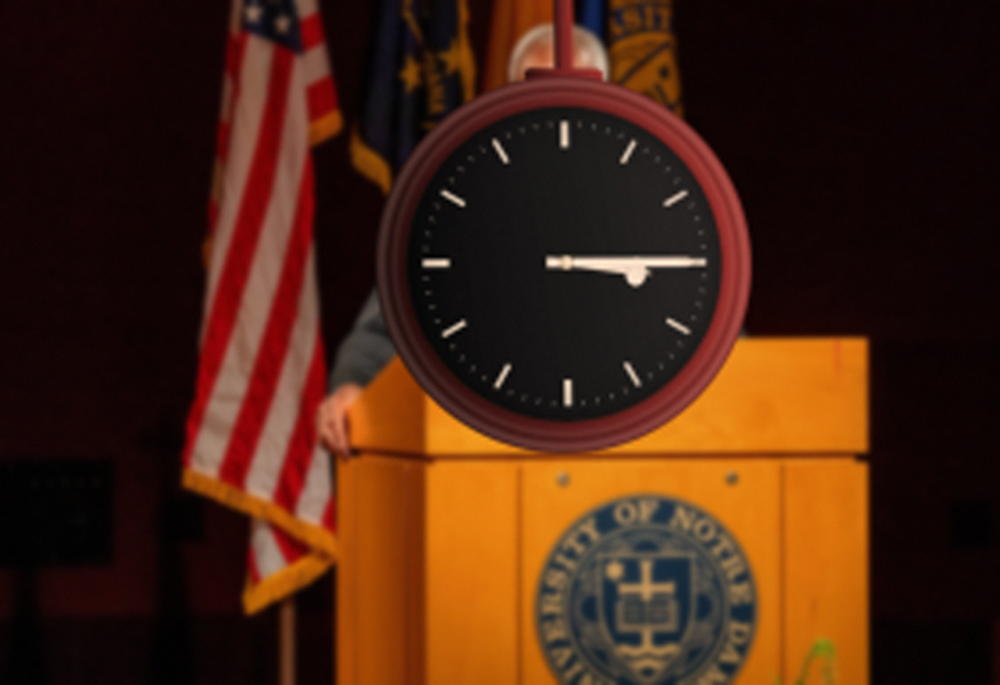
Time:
3:15
